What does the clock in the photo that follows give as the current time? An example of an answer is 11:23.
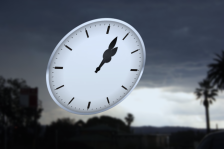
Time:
1:03
